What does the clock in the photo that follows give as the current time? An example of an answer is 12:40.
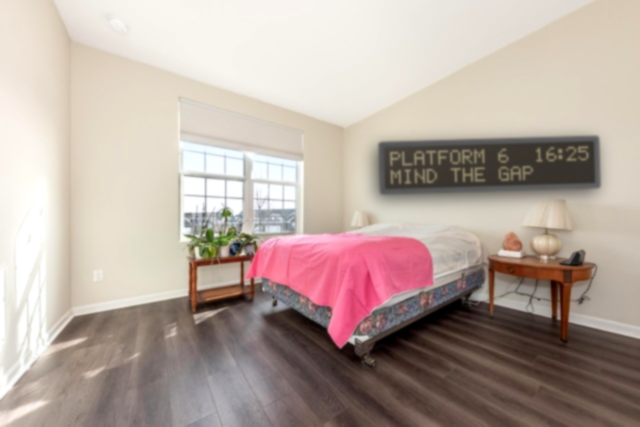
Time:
16:25
